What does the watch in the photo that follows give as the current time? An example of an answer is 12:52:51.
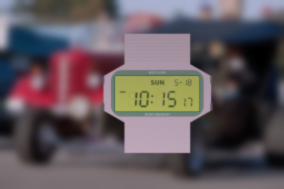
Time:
10:15:17
